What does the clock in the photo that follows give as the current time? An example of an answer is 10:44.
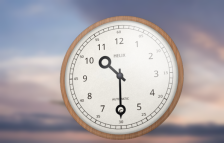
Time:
10:30
